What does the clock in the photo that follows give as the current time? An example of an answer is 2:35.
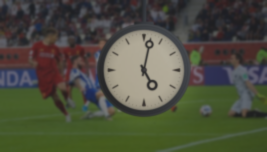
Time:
5:02
